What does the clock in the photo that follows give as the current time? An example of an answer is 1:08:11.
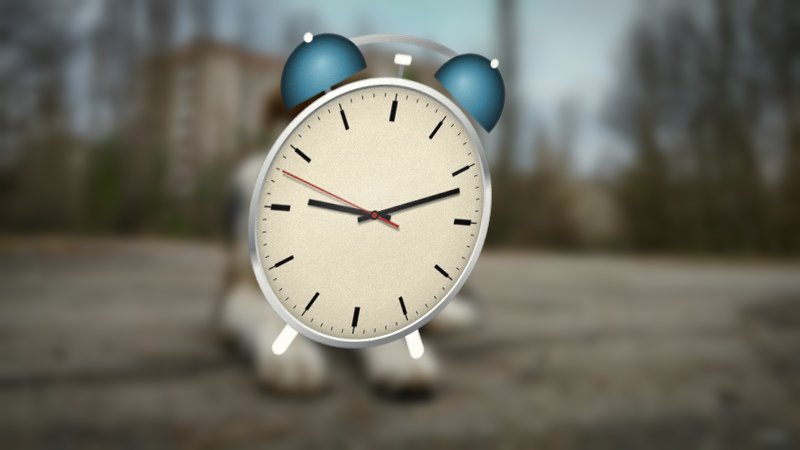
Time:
9:11:48
